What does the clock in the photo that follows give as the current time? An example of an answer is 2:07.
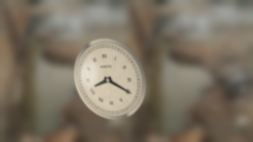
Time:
8:20
